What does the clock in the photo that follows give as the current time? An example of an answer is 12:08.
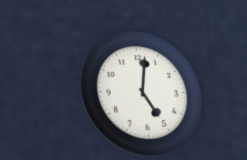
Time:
5:02
